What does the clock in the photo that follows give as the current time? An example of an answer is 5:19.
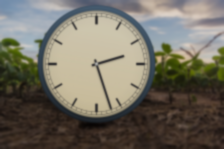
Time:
2:27
